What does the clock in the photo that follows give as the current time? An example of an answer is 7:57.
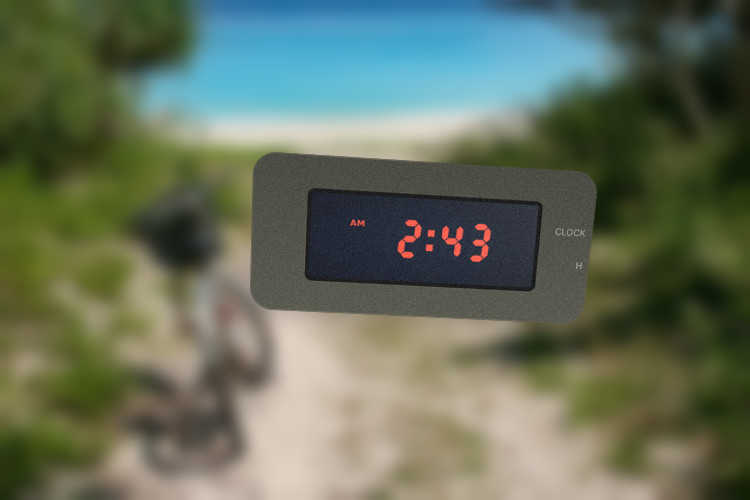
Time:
2:43
